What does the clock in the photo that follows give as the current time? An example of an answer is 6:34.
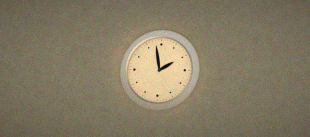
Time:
1:58
